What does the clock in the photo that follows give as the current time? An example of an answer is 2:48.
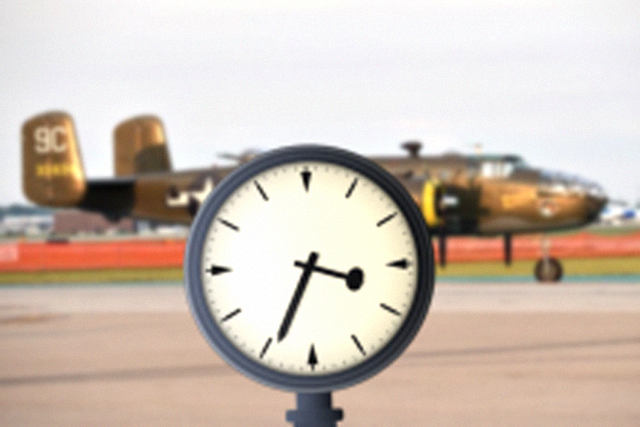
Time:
3:34
